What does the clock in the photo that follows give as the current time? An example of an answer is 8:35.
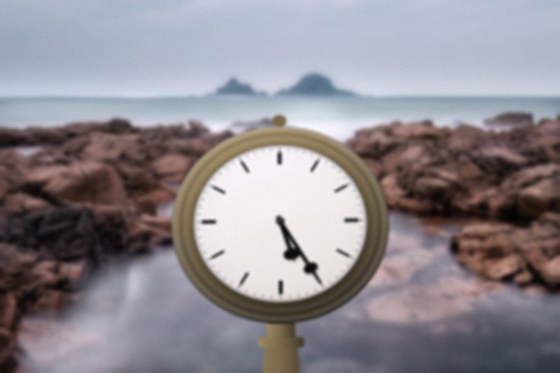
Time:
5:25
